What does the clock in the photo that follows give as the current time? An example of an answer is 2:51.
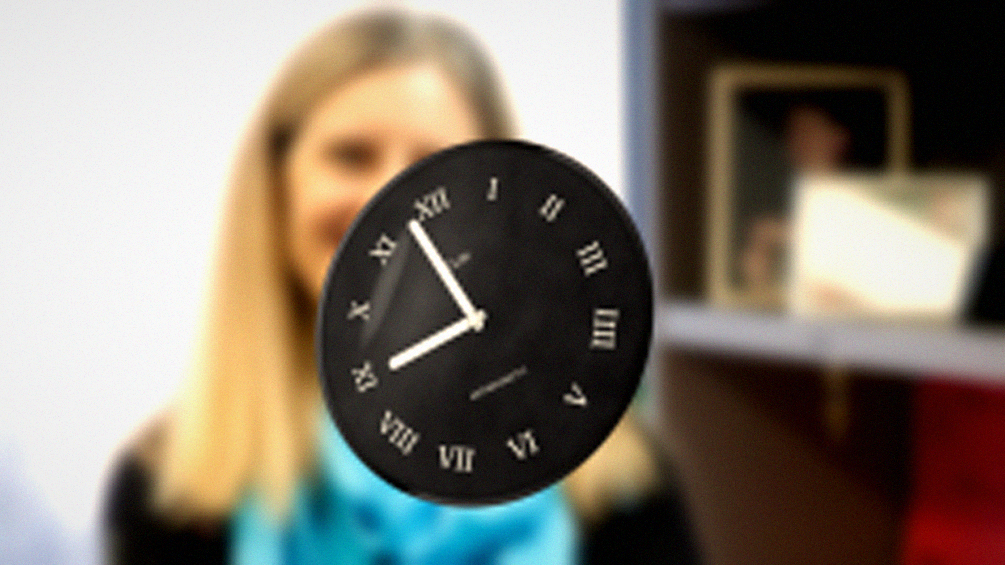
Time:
8:58
